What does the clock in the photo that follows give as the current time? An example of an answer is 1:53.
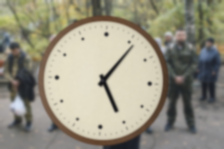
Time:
5:06
